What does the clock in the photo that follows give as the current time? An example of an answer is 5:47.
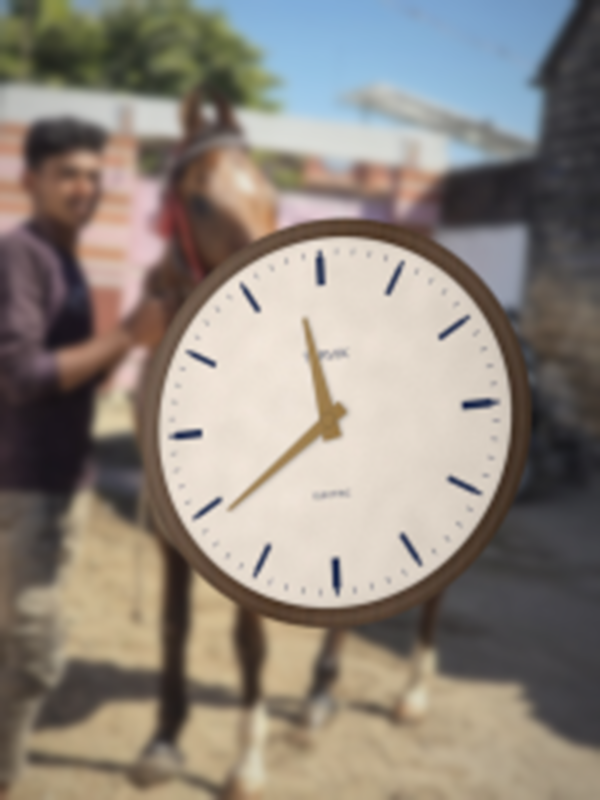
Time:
11:39
